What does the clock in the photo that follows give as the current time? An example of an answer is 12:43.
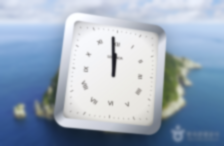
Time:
11:59
